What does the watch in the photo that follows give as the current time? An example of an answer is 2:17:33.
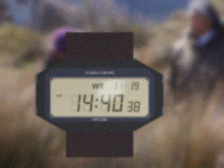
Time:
14:40:38
